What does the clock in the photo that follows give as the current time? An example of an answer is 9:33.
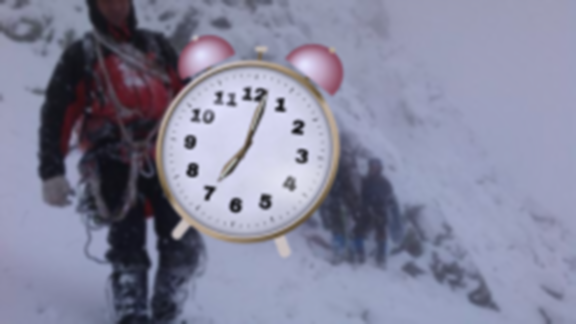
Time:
7:02
